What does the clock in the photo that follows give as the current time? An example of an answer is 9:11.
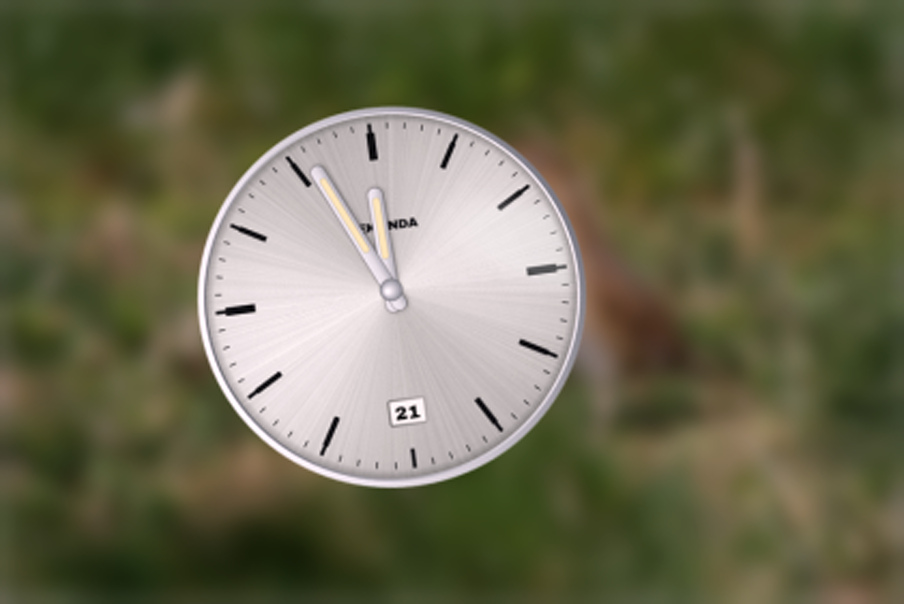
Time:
11:56
